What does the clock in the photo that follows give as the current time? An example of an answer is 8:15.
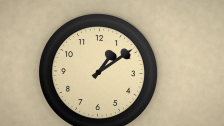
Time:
1:09
